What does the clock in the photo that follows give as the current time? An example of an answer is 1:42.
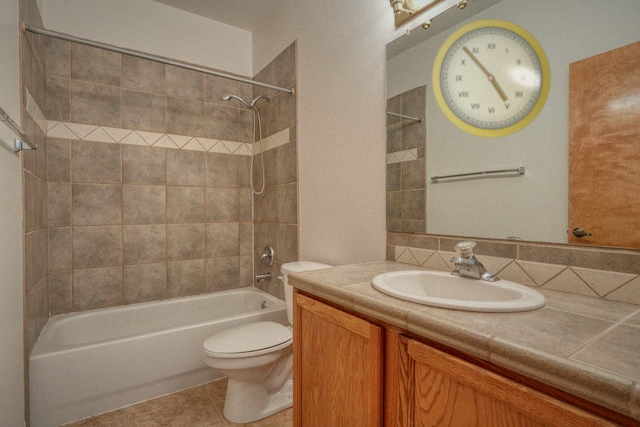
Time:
4:53
